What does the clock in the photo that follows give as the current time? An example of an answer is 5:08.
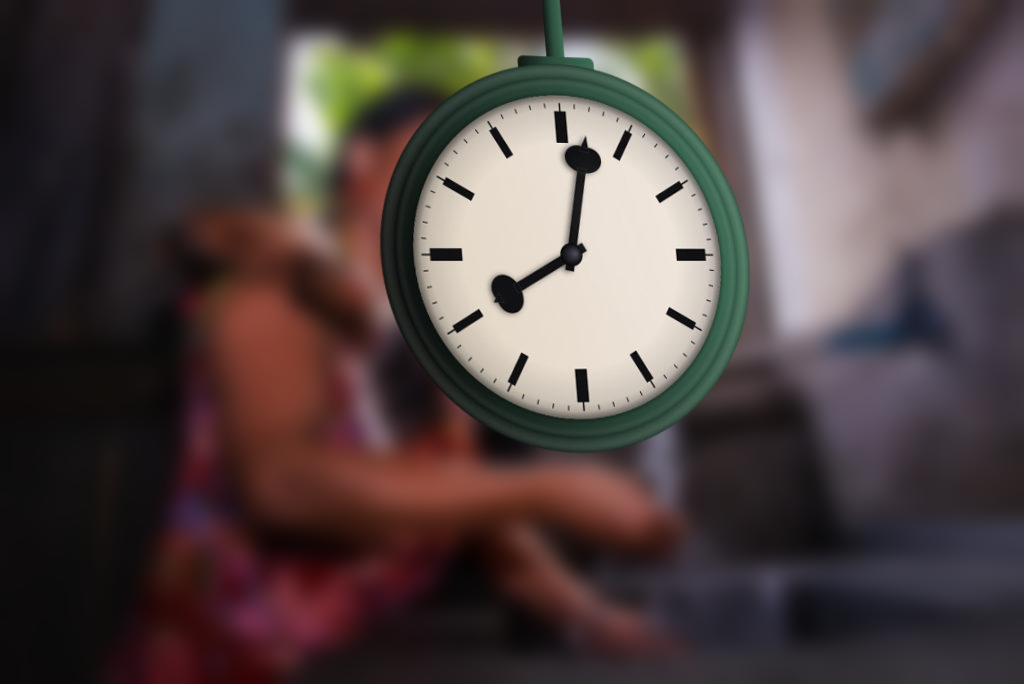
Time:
8:02
